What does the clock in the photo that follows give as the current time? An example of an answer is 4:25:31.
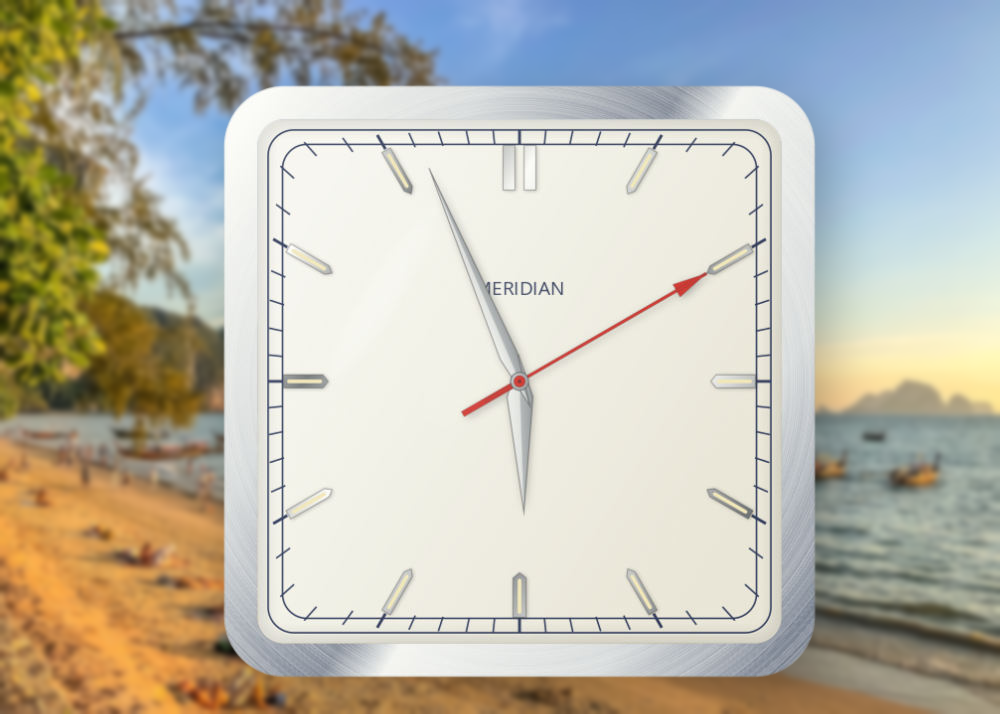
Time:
5:56:10
